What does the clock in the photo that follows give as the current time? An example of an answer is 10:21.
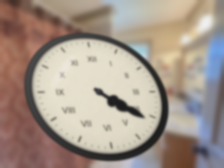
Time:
4:21
